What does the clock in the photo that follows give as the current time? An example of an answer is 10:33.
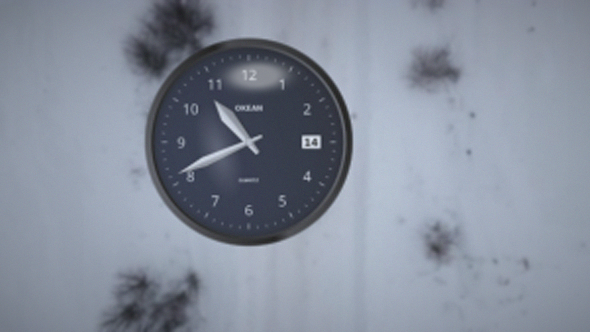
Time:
10:41
